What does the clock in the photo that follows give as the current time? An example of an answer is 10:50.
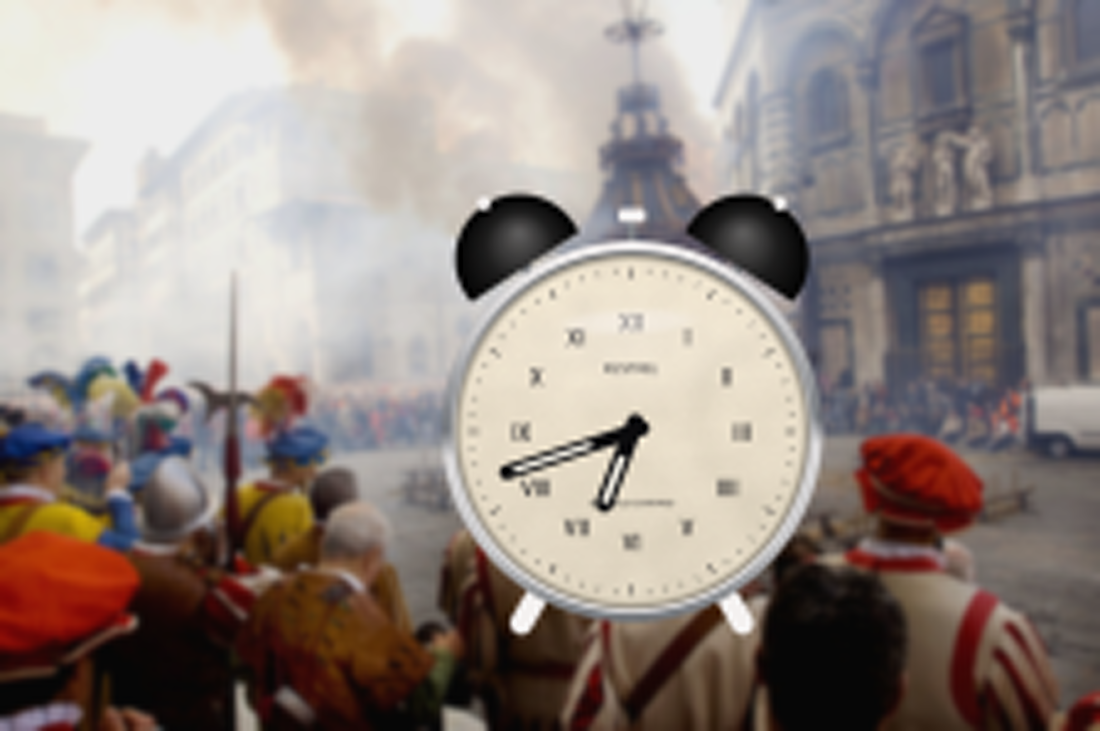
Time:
6:42
